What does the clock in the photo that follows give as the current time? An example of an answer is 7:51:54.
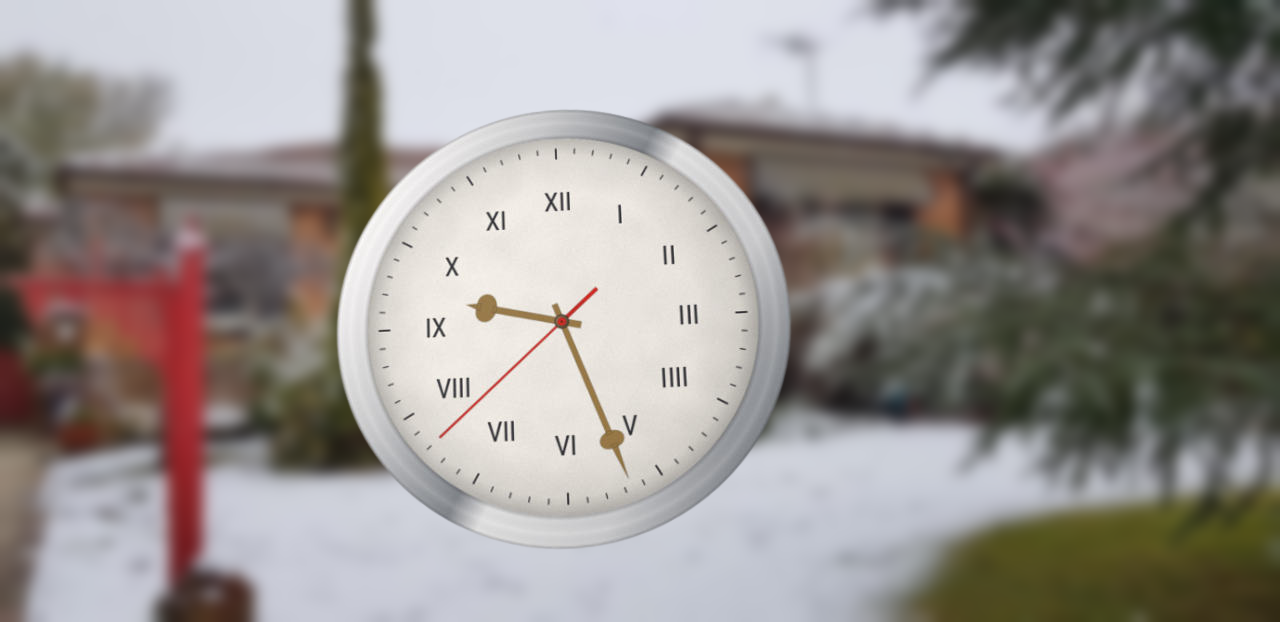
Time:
9:26:38
